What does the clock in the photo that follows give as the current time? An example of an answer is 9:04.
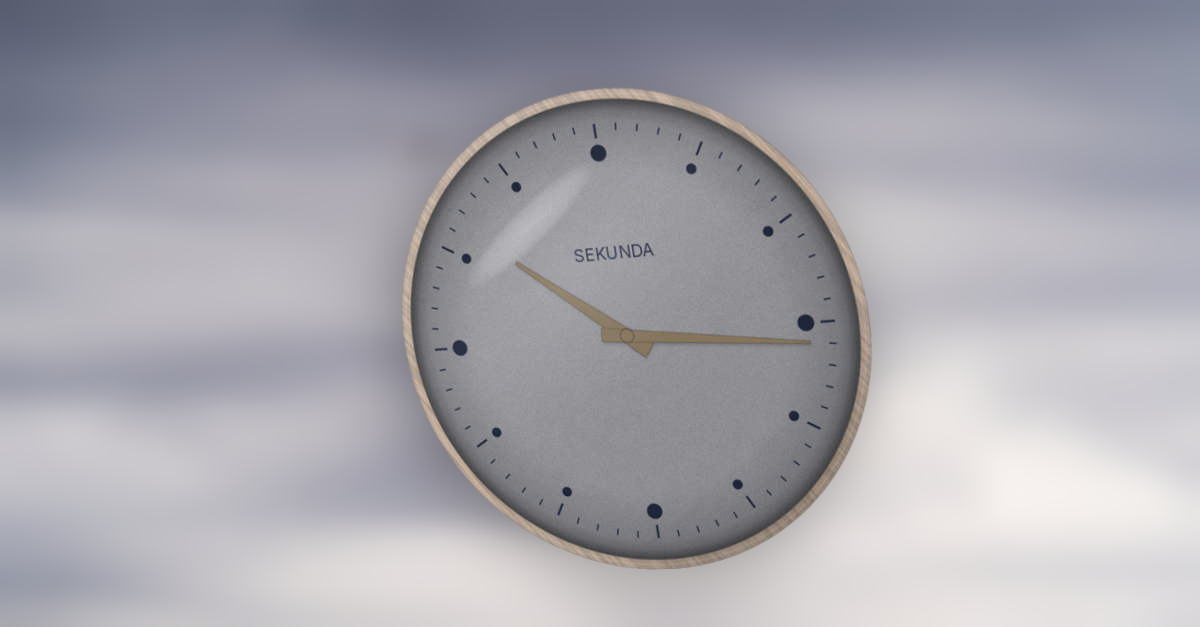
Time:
10:16
